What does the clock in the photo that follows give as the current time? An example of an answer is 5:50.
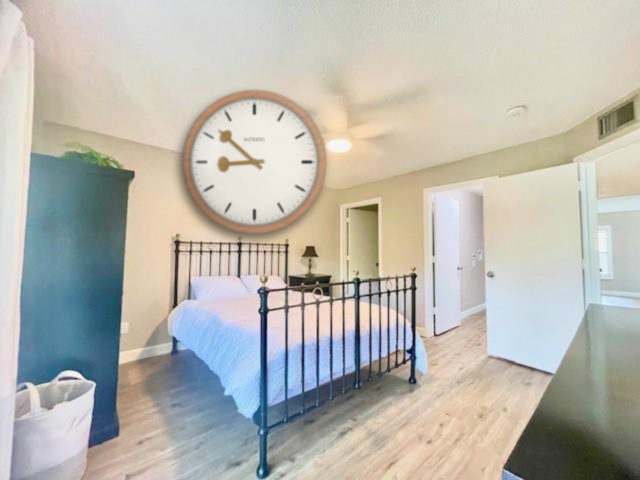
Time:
8:52
